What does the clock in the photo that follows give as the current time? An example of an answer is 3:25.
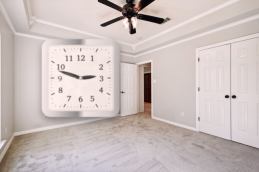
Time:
2:48
